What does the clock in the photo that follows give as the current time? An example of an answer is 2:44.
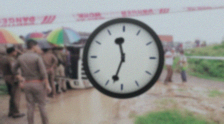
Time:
11:33
